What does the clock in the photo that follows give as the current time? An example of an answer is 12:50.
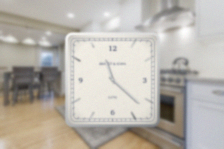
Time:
11:22
